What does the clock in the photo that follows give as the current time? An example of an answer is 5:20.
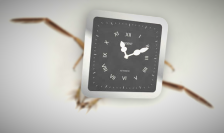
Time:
11:11
